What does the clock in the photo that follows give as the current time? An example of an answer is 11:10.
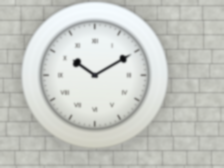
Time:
10:10
